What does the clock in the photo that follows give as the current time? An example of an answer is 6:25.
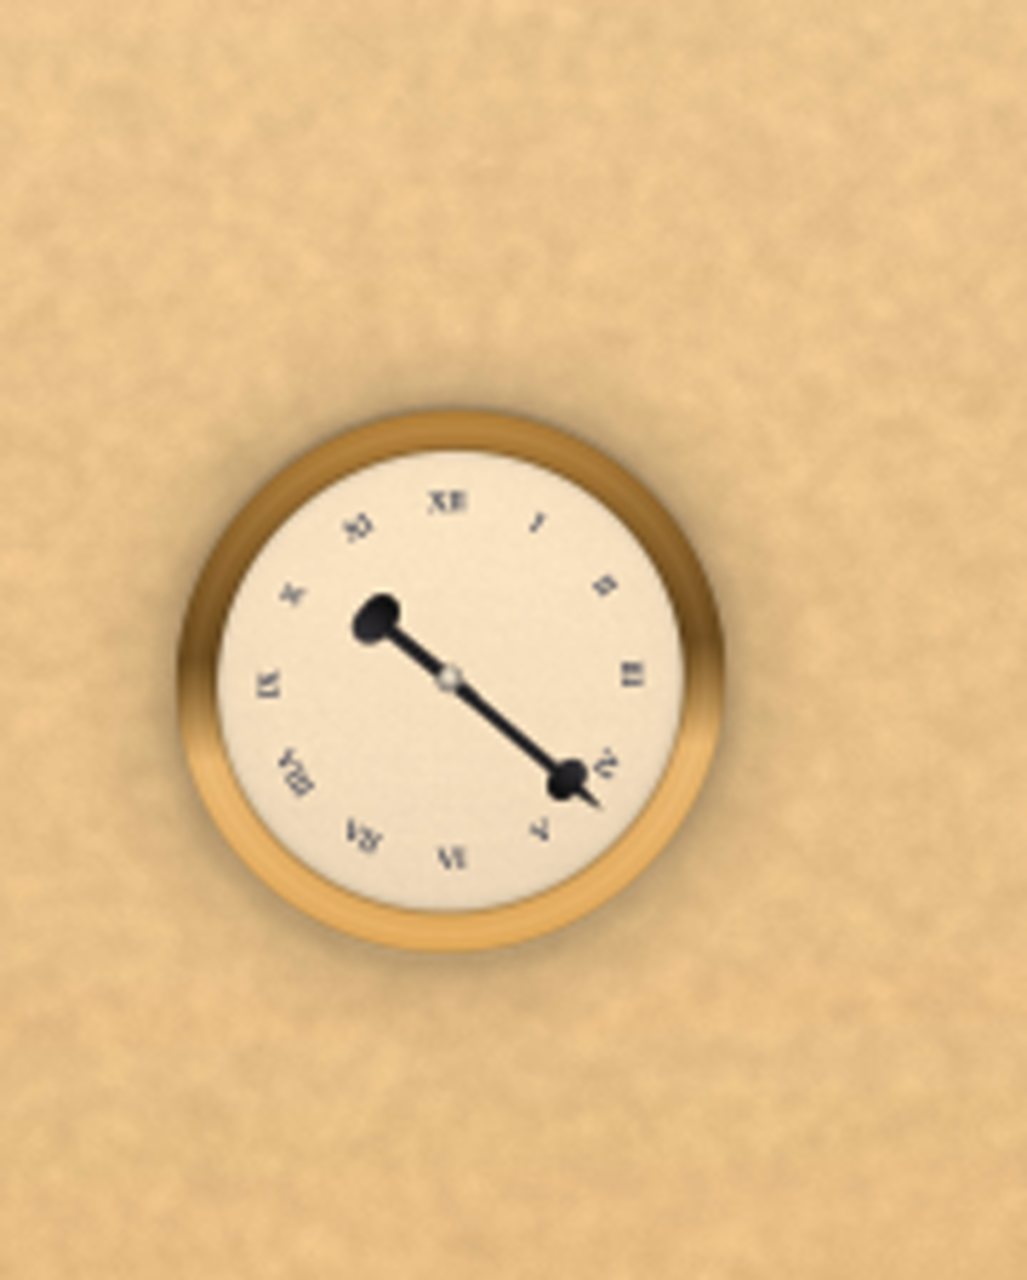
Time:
10:22
